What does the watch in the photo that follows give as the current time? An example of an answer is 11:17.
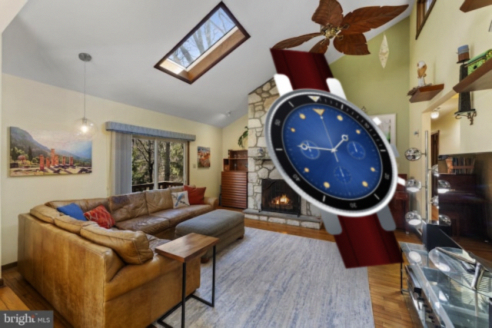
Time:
1:46
